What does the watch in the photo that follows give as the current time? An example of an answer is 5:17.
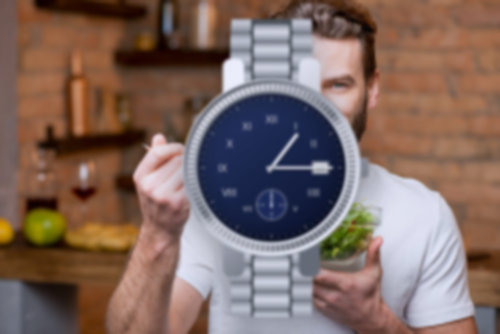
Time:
1:15
